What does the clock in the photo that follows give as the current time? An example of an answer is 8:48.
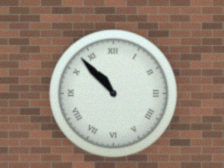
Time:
10:53
